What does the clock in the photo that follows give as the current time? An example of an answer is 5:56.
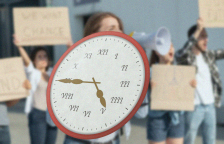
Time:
4:45
